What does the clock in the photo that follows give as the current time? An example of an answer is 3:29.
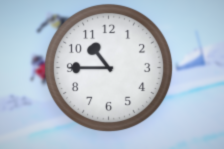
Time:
10:45
